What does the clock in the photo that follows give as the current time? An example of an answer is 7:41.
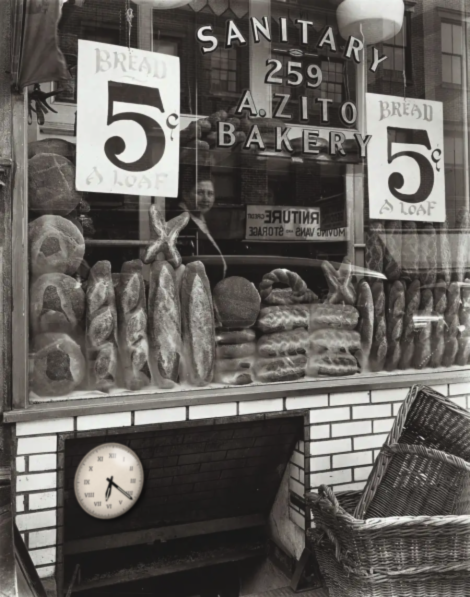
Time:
6:21
